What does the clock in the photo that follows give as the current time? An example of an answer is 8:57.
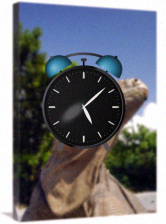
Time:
5:08
